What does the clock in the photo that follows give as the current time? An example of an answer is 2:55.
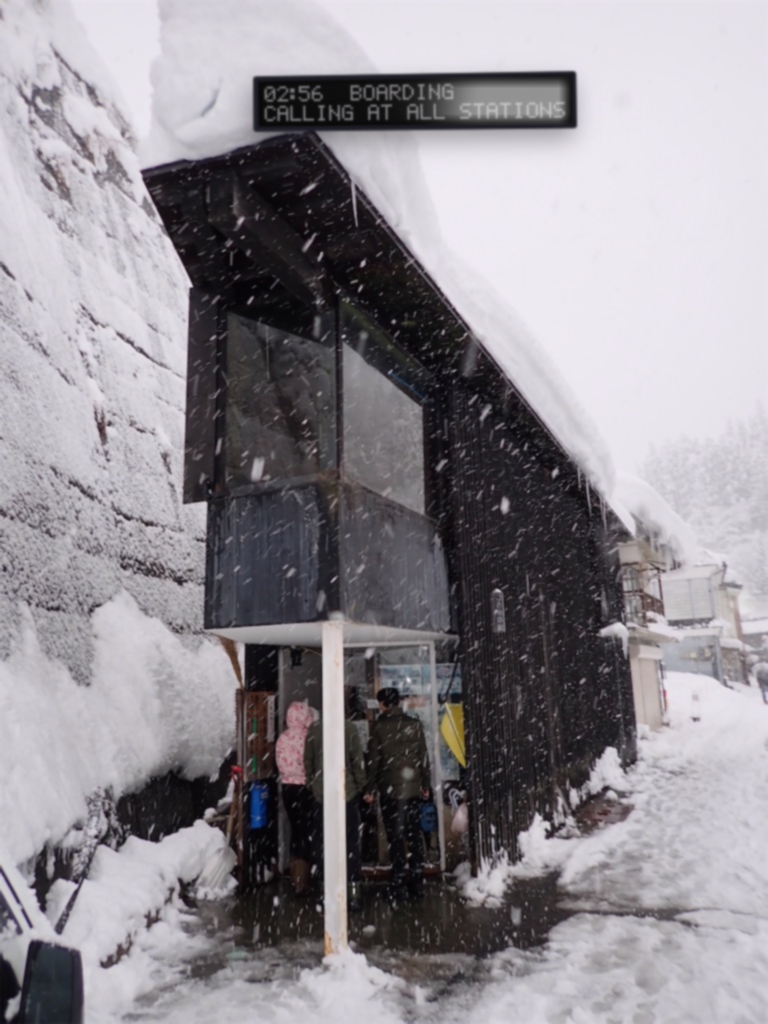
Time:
2:56
